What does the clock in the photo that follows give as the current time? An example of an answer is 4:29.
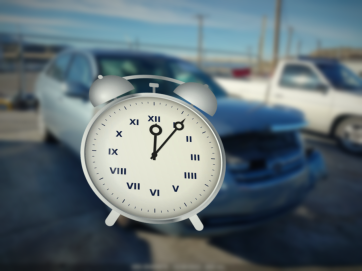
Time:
12:06
